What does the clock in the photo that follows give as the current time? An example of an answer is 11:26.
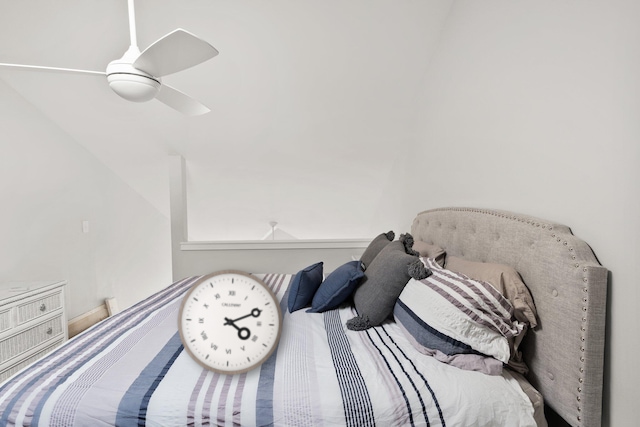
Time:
4:11
